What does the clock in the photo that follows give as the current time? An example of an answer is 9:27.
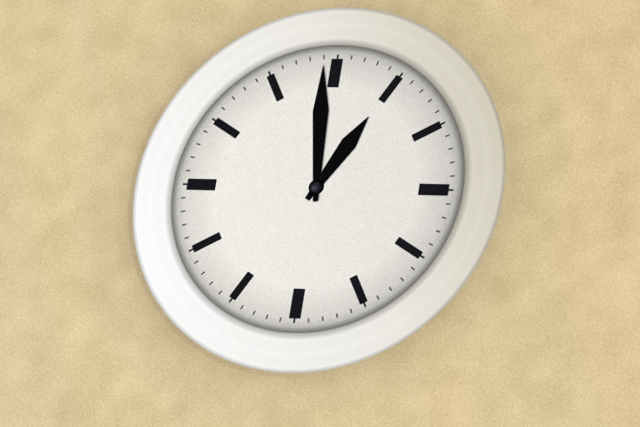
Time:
12:59
